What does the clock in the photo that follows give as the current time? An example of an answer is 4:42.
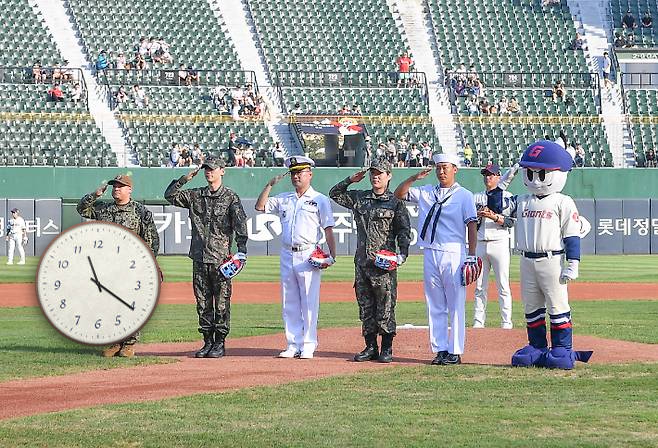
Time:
11:21
